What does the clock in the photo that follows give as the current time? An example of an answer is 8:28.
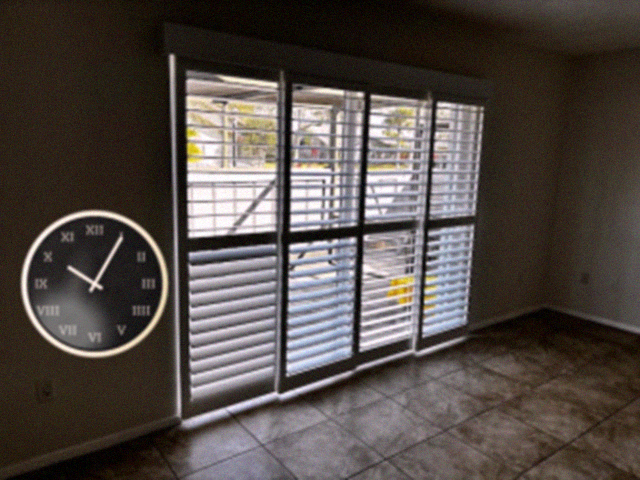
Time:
10:05
